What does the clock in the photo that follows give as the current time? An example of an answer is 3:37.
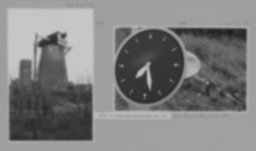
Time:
7:28
